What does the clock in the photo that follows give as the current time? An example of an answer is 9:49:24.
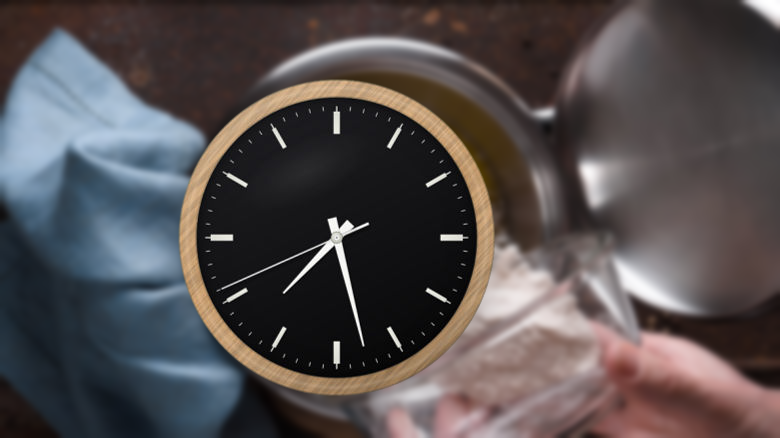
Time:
7:27:41
